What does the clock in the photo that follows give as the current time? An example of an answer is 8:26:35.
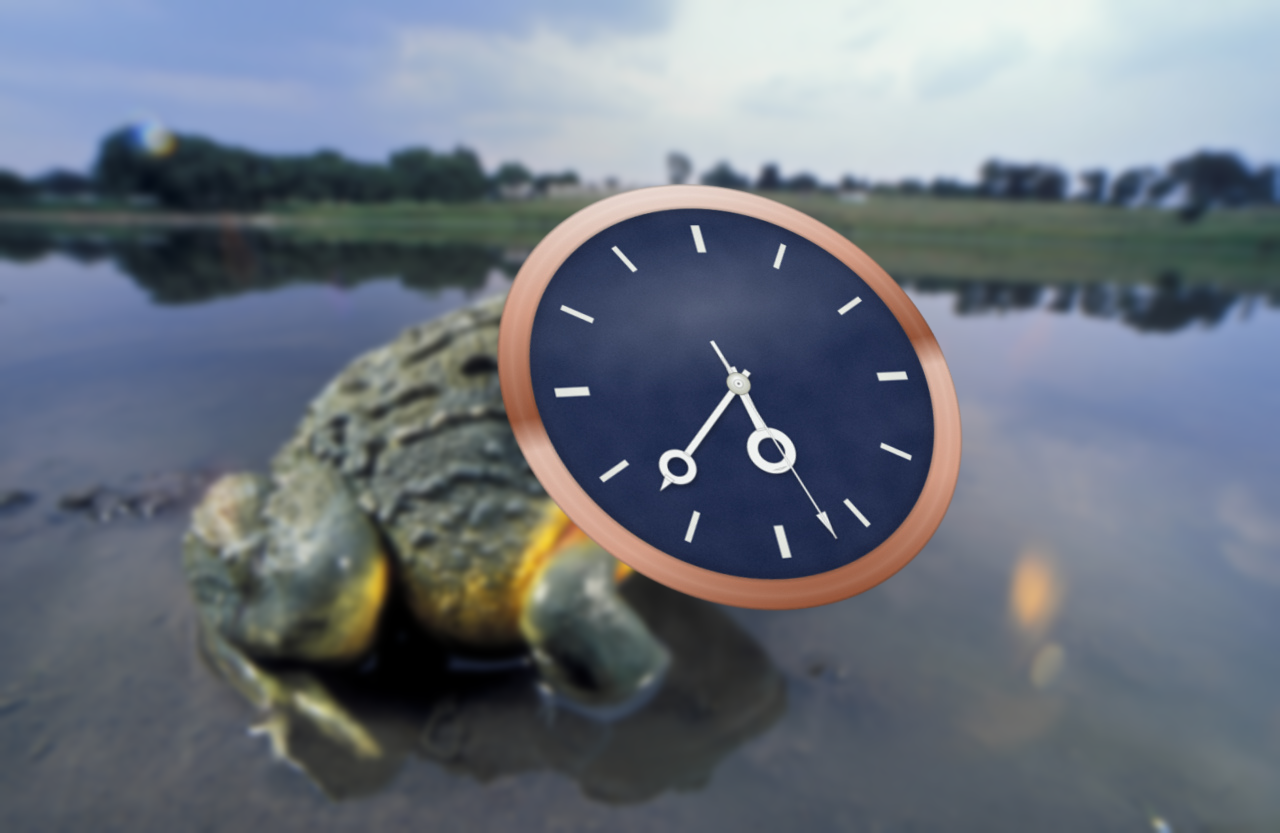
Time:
5:37:27
